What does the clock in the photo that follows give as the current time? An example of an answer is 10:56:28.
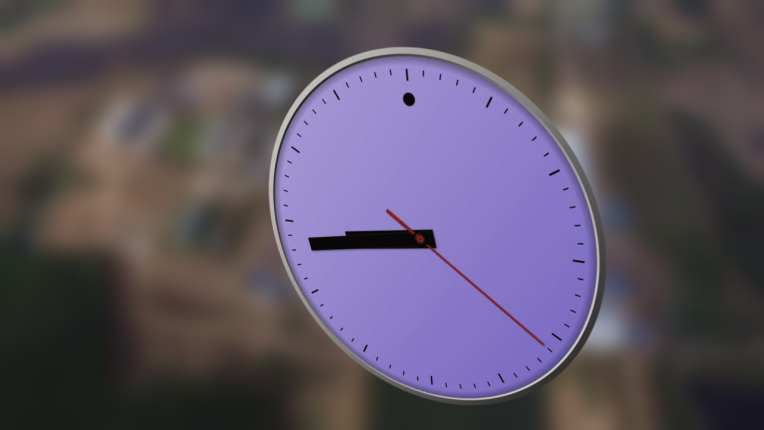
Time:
8:43:21
